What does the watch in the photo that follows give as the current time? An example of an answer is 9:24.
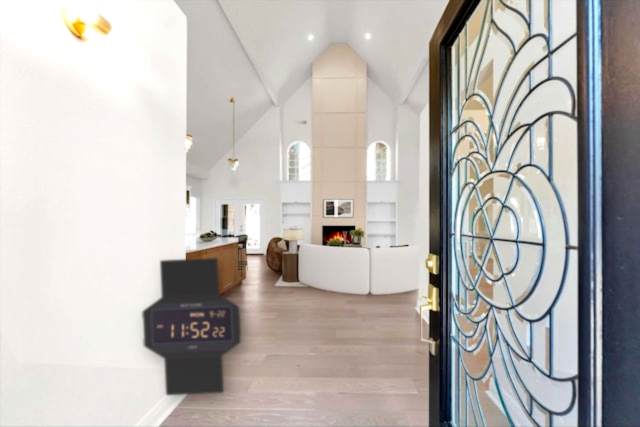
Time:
11:52
